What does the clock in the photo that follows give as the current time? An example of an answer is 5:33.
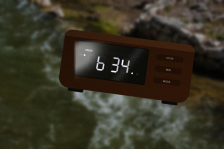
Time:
6:34
